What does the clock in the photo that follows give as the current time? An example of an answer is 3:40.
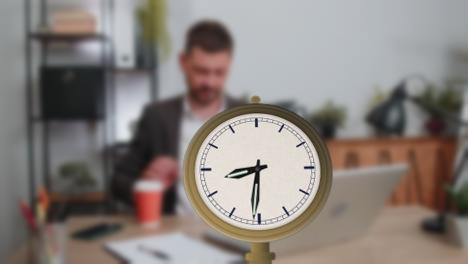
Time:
8:31
